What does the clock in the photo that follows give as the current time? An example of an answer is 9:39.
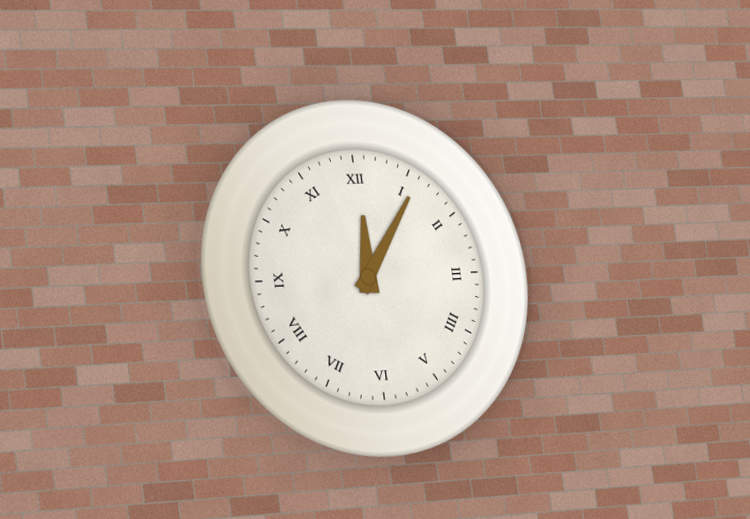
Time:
12:06
